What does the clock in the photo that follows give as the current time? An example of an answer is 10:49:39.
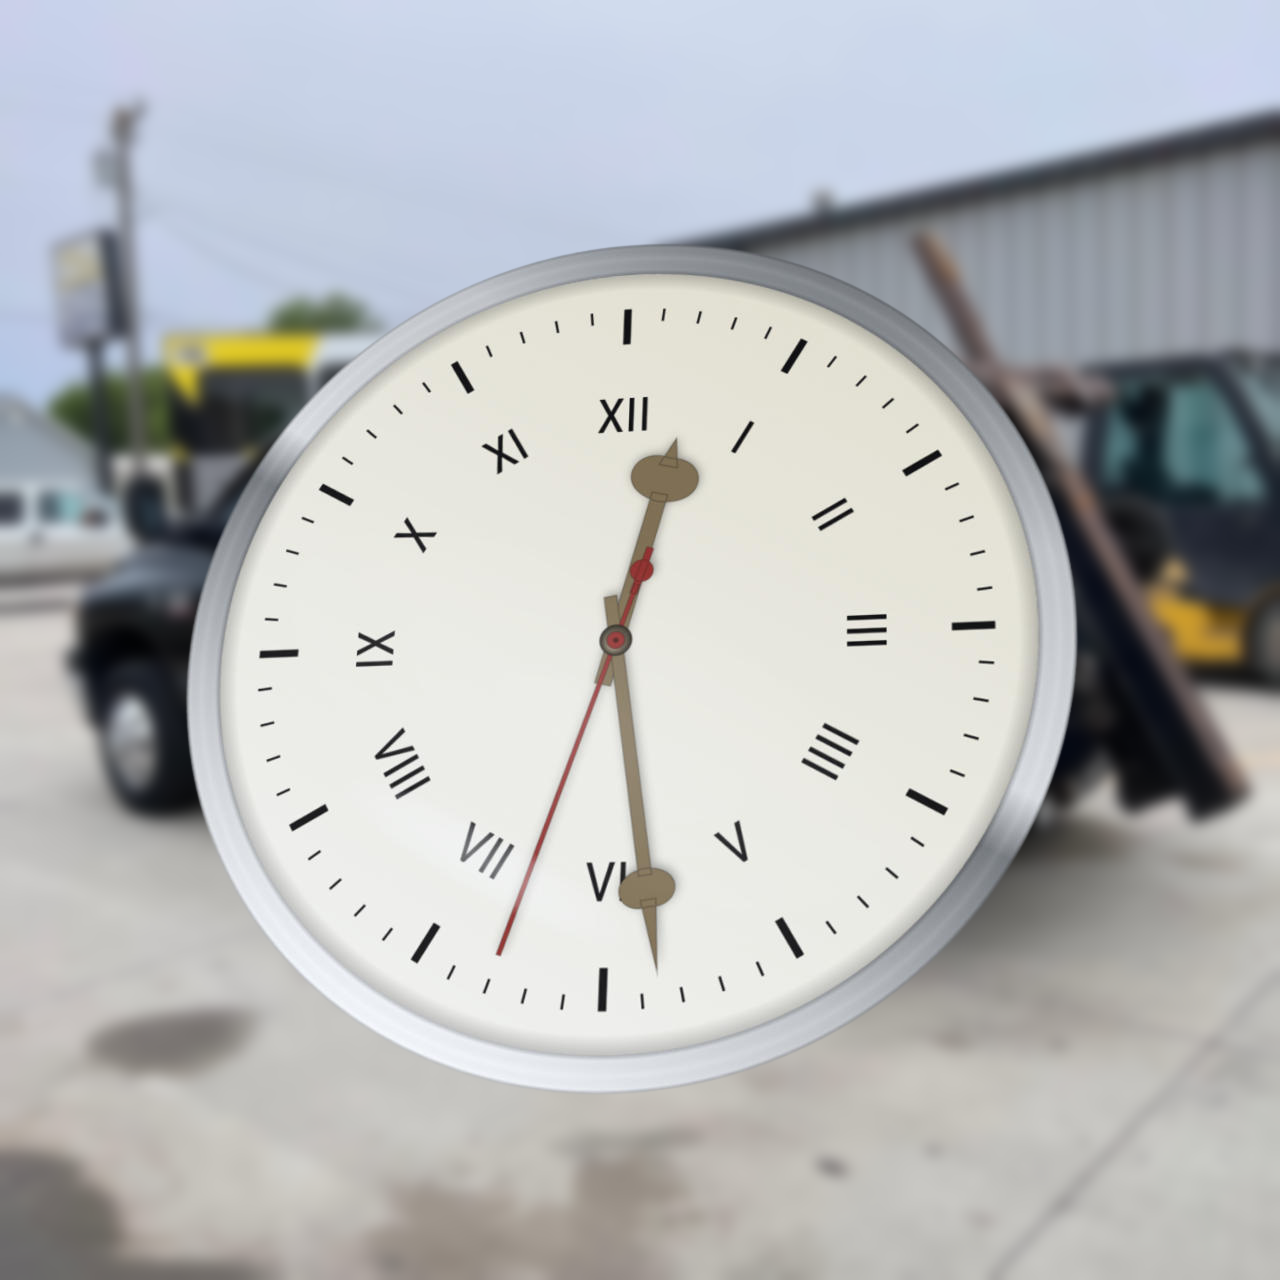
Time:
12:28:33
